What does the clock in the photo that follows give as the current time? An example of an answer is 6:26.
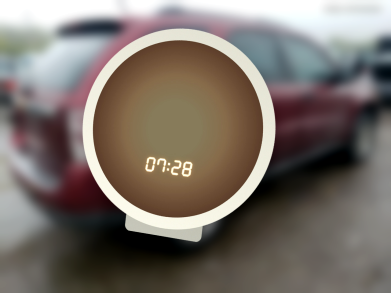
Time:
7:28
